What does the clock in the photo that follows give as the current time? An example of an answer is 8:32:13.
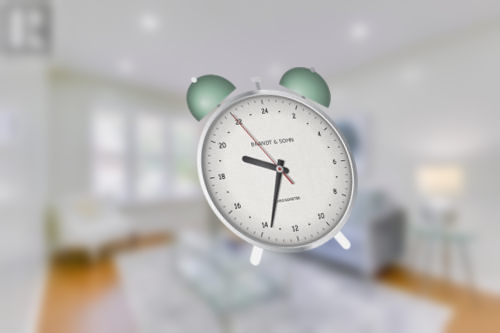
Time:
19:33:55
